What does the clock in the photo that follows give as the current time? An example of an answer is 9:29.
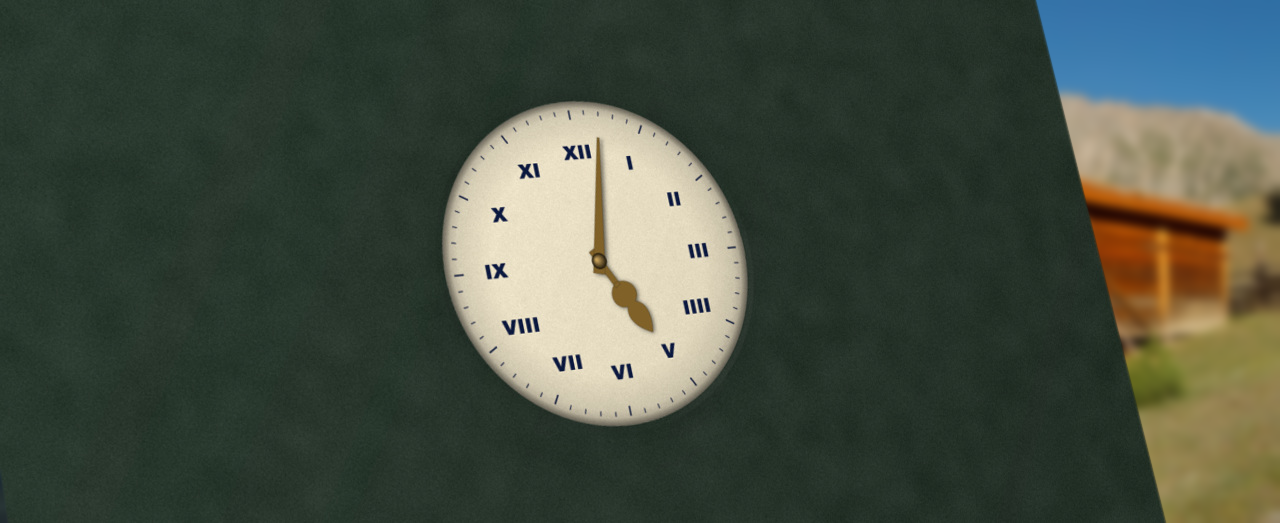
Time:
5:02
